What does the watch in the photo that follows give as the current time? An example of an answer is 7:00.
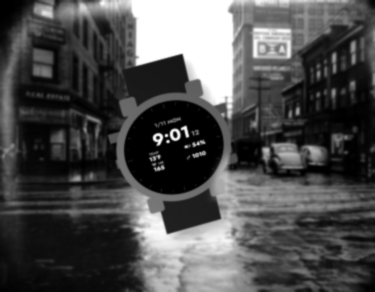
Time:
9:01
